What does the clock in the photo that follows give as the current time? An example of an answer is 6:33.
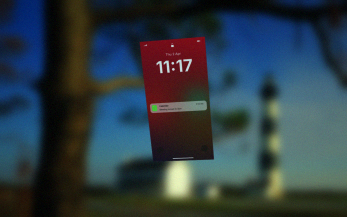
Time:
11:17
